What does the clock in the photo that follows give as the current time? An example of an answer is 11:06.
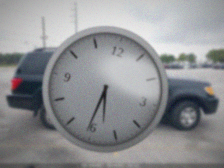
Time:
5:31
